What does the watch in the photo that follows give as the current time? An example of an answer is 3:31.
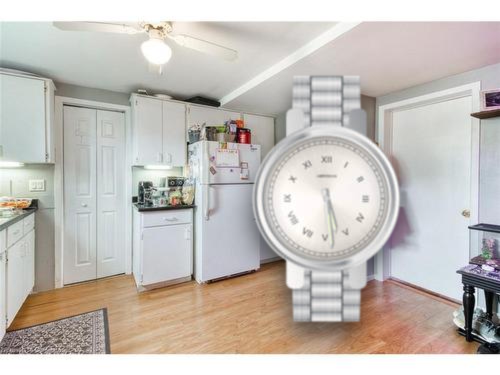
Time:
5:29
